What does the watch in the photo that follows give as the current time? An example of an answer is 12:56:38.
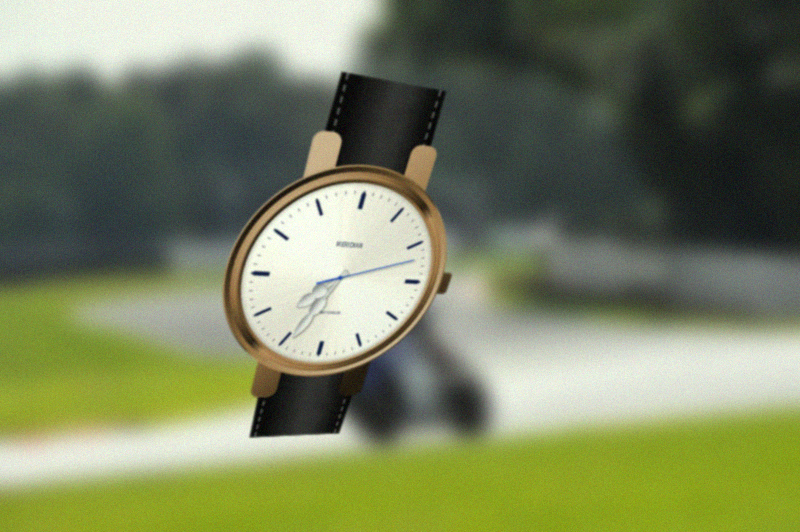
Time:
7:34:12
